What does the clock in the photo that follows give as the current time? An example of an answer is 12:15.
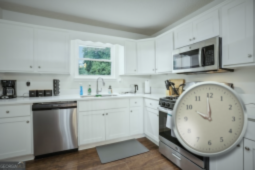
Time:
9:59
